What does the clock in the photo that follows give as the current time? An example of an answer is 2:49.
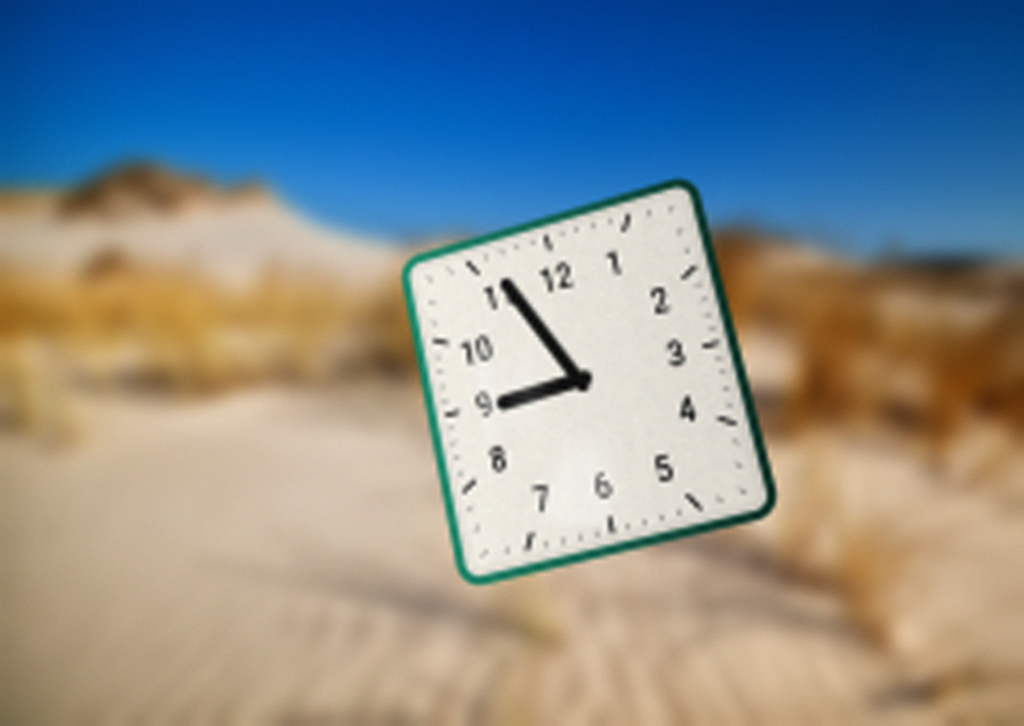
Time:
8:56
